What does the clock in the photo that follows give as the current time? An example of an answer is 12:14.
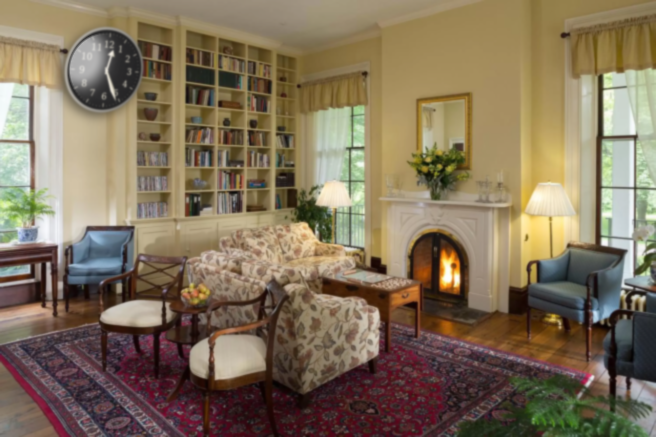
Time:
12:26
